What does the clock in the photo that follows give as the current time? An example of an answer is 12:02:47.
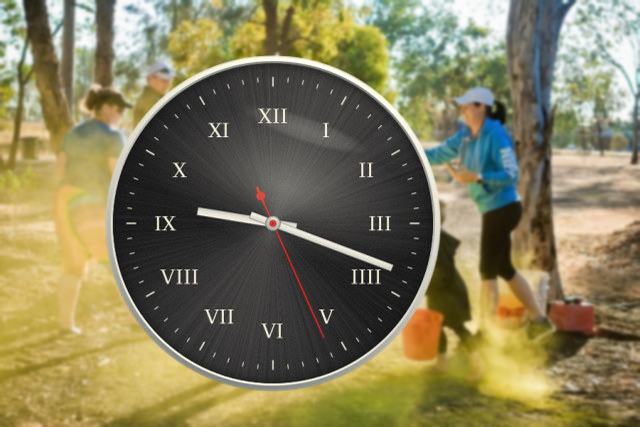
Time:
9:18:26
